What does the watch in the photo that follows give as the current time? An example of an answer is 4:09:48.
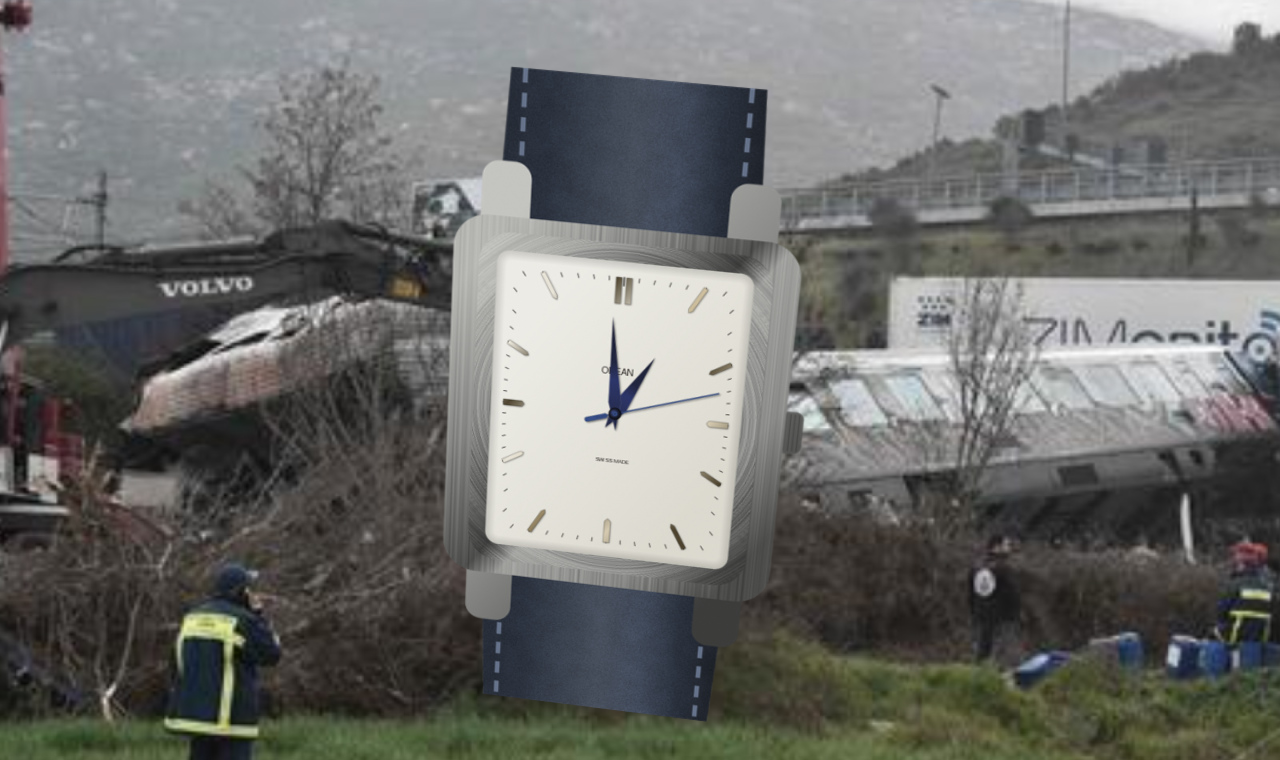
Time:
12:59:12
